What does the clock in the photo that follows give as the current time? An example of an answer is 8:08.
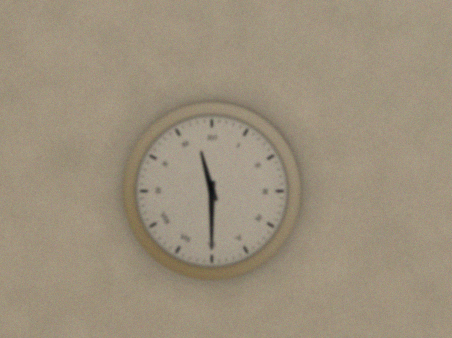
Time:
11:30
